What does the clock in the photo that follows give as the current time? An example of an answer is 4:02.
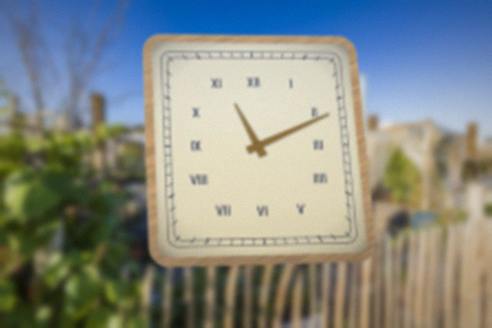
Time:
11:11
